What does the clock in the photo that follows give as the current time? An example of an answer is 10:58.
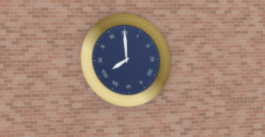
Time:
8:00
